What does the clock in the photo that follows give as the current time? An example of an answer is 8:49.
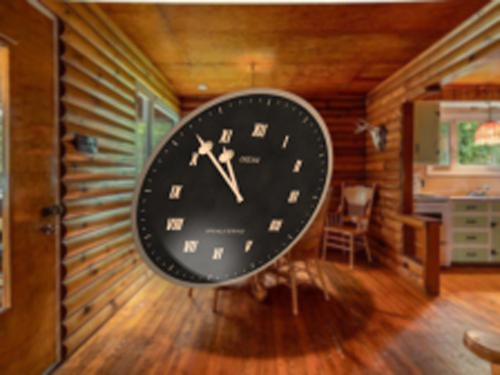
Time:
10:52
